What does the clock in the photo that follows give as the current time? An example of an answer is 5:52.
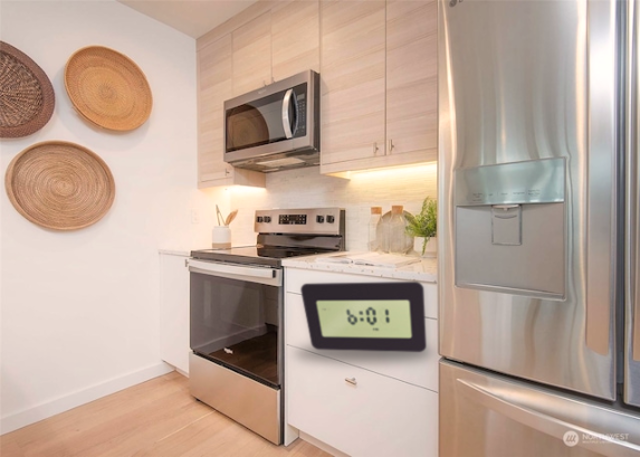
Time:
6:01
